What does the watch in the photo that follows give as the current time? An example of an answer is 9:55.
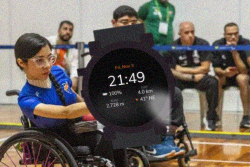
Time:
21:49
